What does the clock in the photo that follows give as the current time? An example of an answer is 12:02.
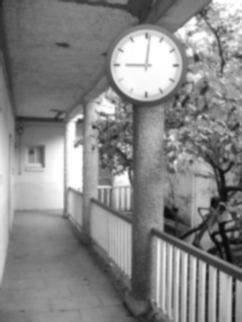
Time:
9:01
